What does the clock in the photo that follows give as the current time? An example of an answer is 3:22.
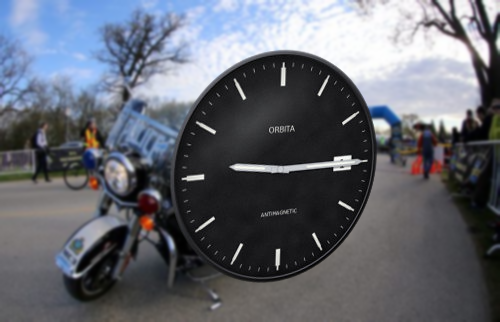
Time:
9:15
